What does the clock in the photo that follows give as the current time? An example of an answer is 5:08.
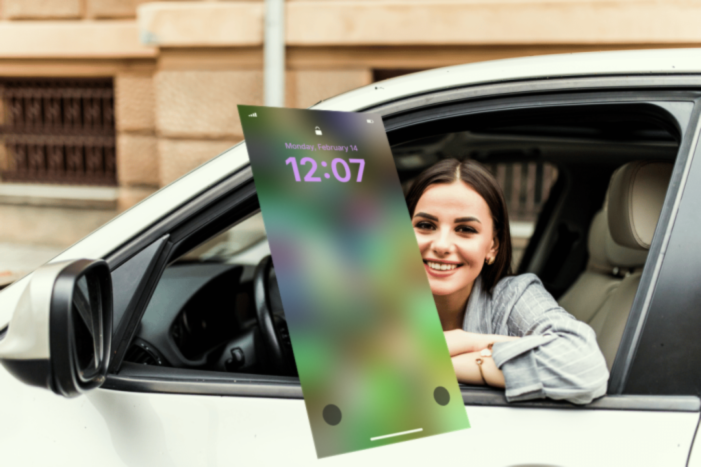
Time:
12:07
